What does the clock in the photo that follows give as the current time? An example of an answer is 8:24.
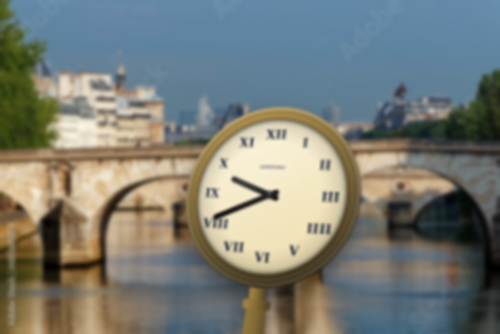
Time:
9:41
